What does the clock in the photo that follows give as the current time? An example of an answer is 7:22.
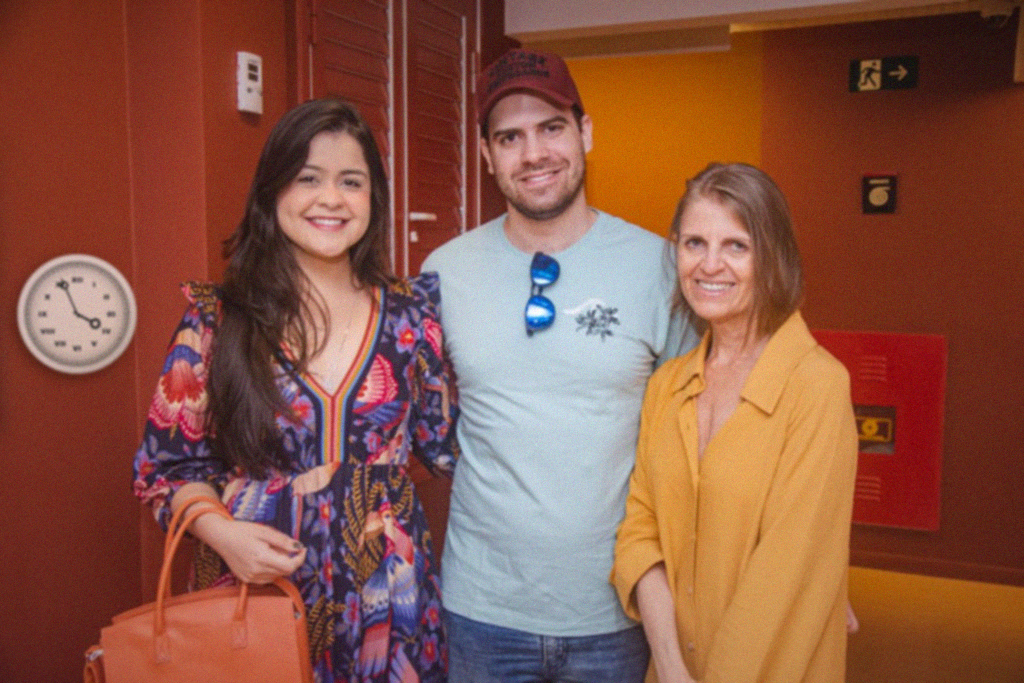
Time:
3:56
